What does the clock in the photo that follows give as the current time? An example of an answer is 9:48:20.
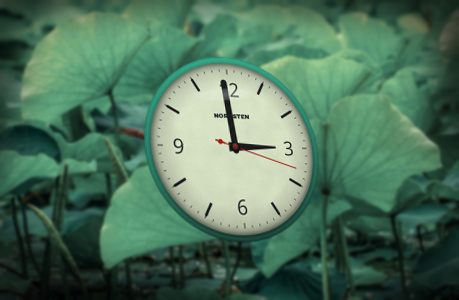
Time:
2:59:18
